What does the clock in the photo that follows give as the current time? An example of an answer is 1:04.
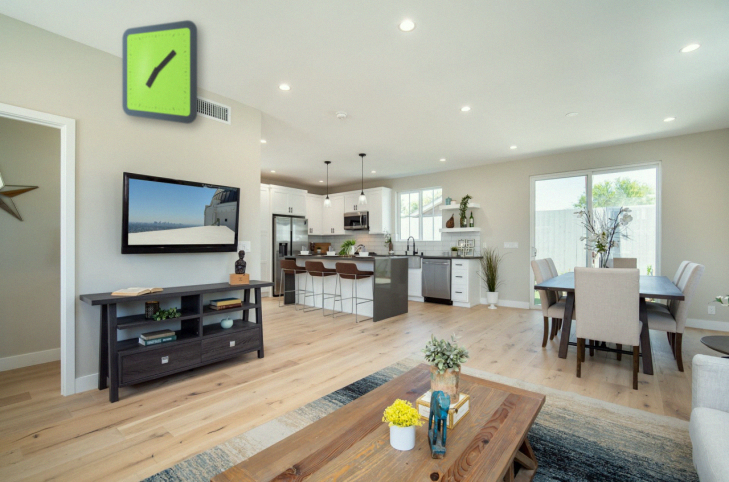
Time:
7:08
